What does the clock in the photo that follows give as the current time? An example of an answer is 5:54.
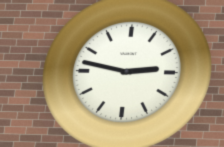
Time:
2:47
